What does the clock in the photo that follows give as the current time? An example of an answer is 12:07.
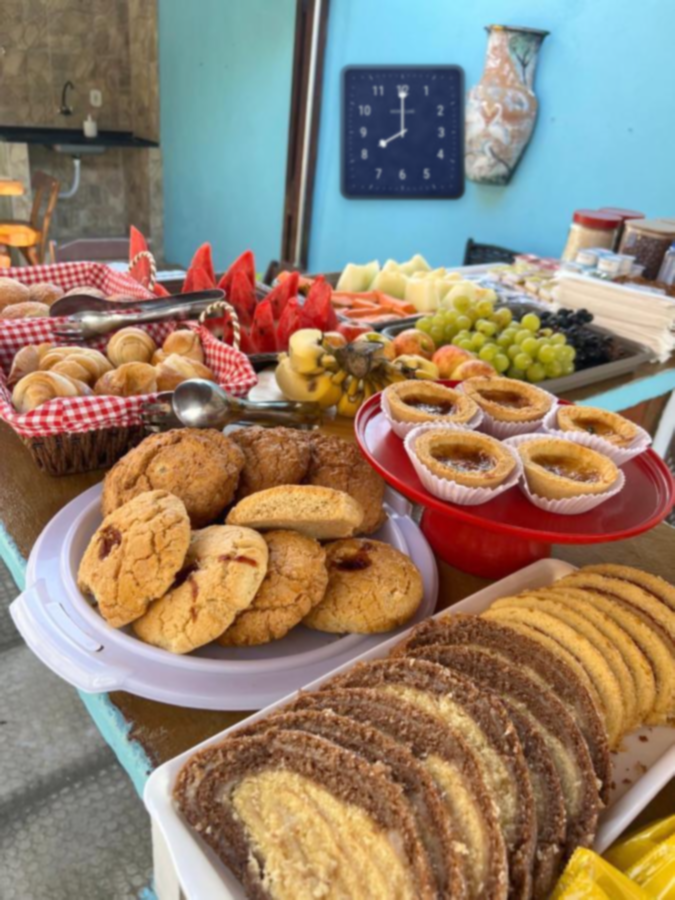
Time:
8:00
